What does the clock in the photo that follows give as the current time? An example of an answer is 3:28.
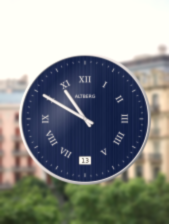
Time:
10:50
